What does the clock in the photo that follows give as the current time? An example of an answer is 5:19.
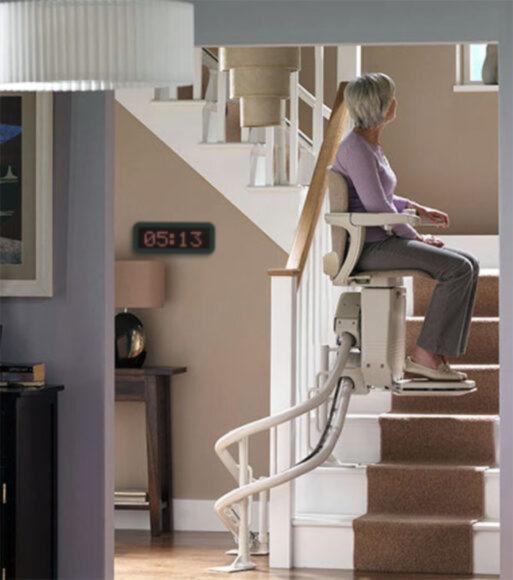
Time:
5:13
